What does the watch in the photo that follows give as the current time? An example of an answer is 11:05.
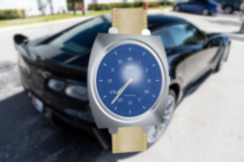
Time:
7:37
